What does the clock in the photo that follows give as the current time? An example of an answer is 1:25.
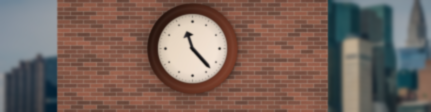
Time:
11:23
